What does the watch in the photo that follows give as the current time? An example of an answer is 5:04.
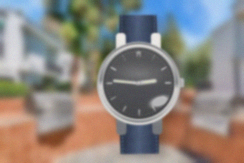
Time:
2:46
